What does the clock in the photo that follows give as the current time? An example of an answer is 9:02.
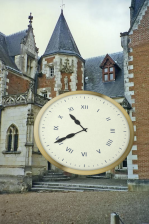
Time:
10:40
